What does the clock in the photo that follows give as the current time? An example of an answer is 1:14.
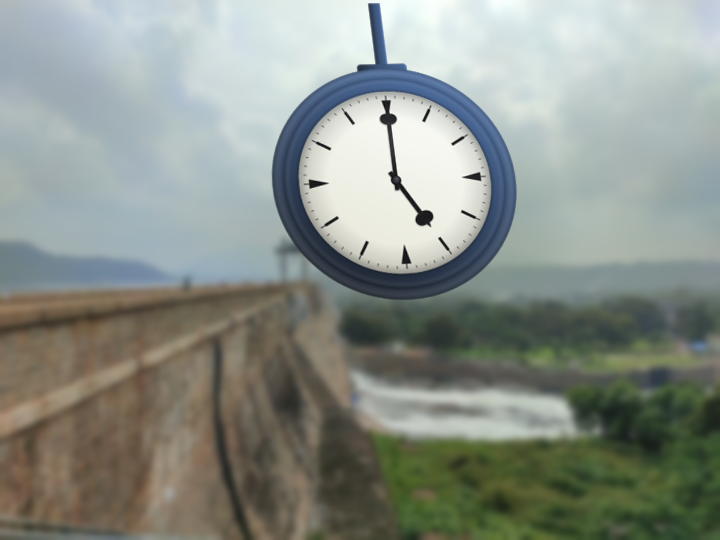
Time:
5:00
